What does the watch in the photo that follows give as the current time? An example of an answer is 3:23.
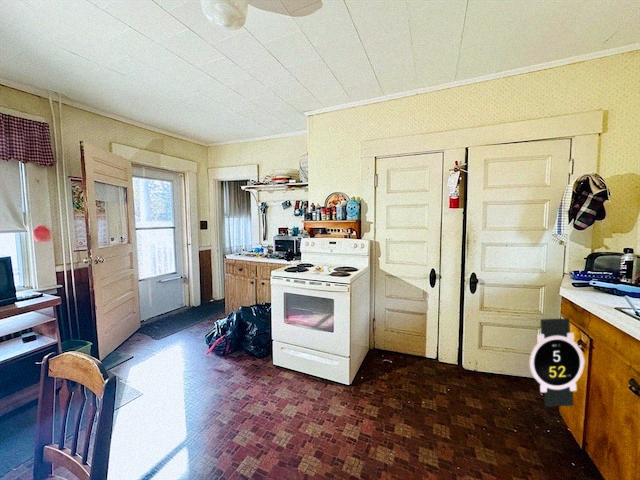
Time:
5:52
